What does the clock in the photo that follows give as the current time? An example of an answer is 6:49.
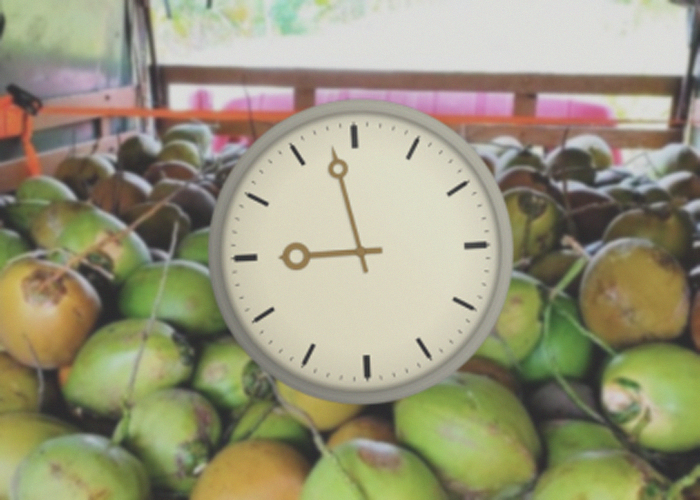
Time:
8:58
